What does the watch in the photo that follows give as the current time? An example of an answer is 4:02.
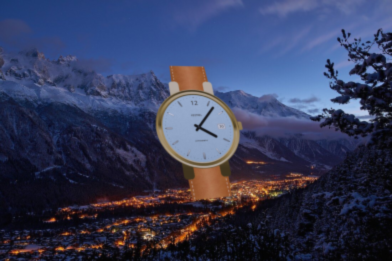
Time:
4:07
